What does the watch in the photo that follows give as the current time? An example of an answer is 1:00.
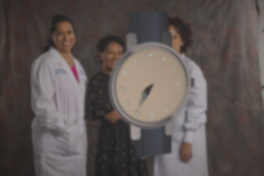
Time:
7:36
